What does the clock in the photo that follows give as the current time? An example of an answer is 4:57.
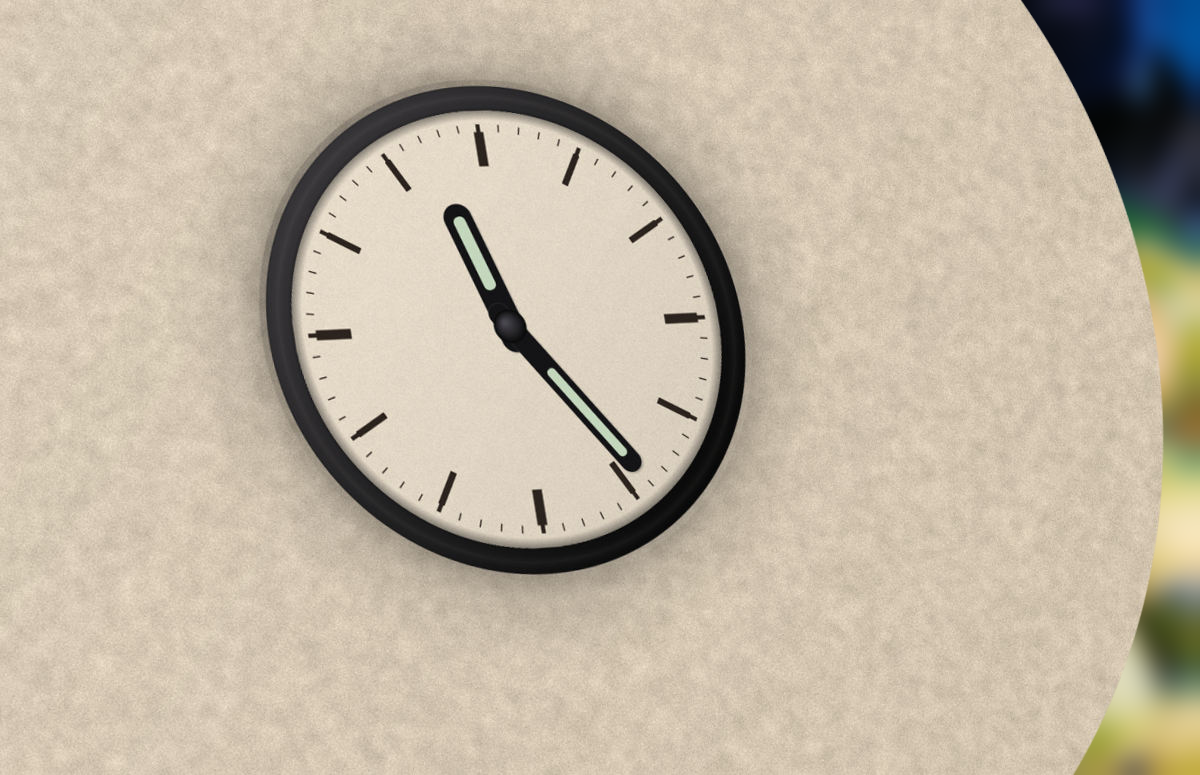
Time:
11:24
